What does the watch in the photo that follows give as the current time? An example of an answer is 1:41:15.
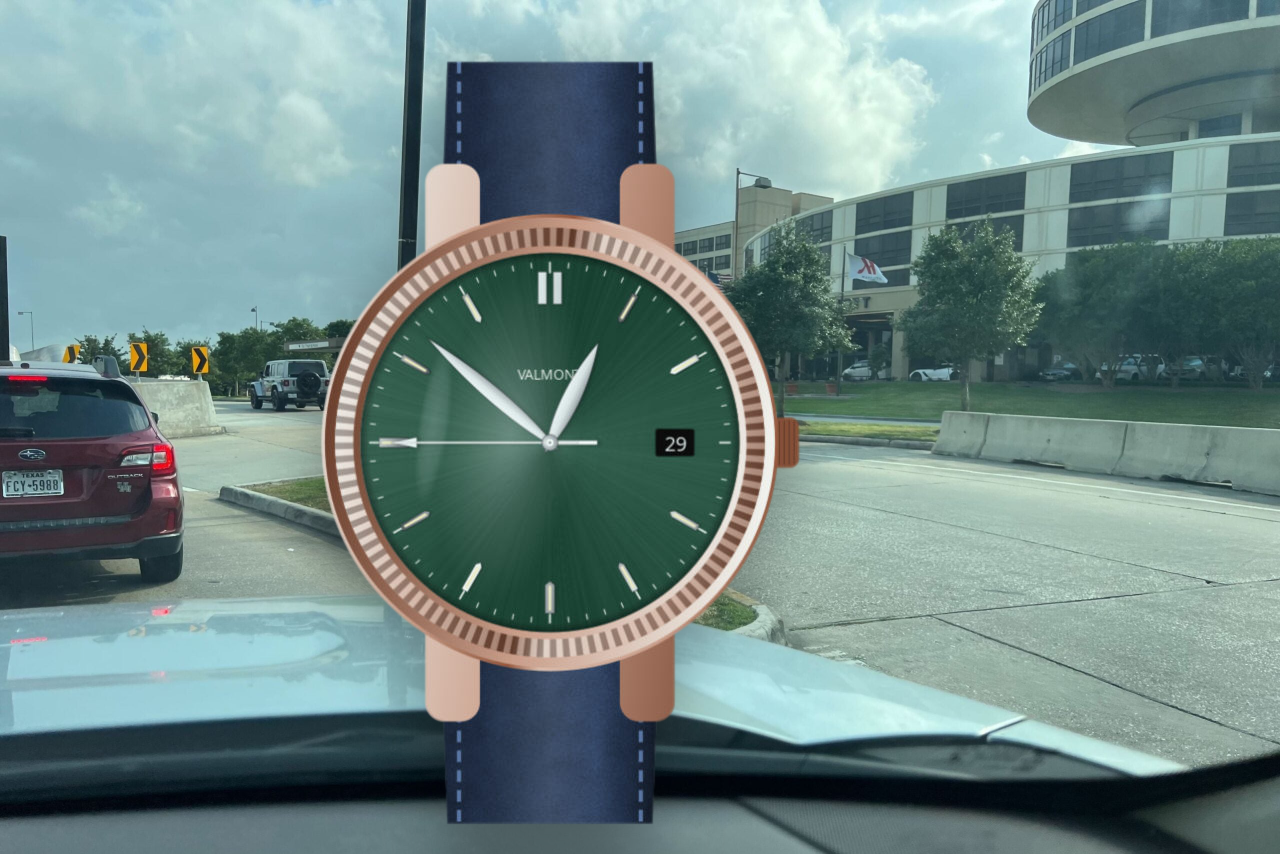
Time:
12:51:45
